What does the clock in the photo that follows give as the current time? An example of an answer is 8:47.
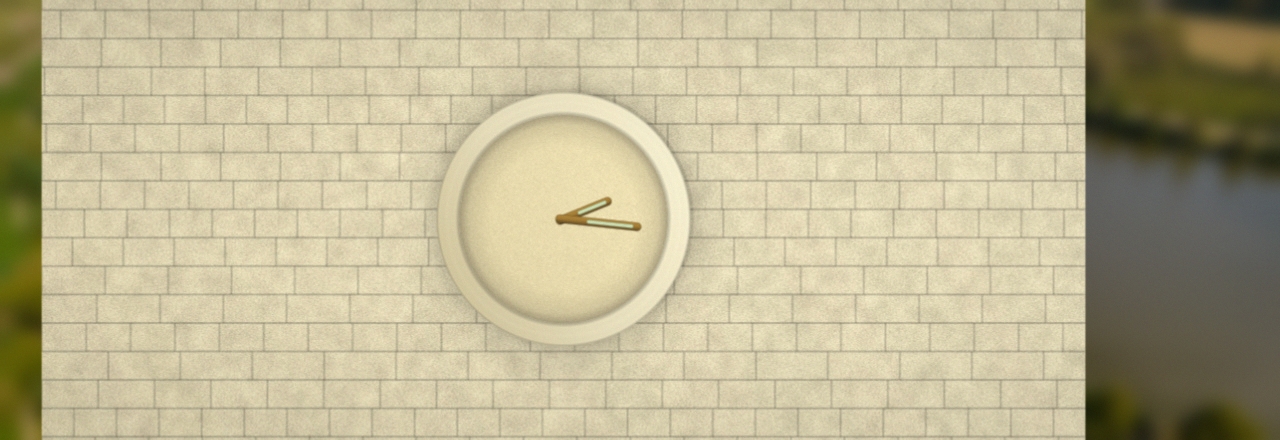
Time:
2:16
